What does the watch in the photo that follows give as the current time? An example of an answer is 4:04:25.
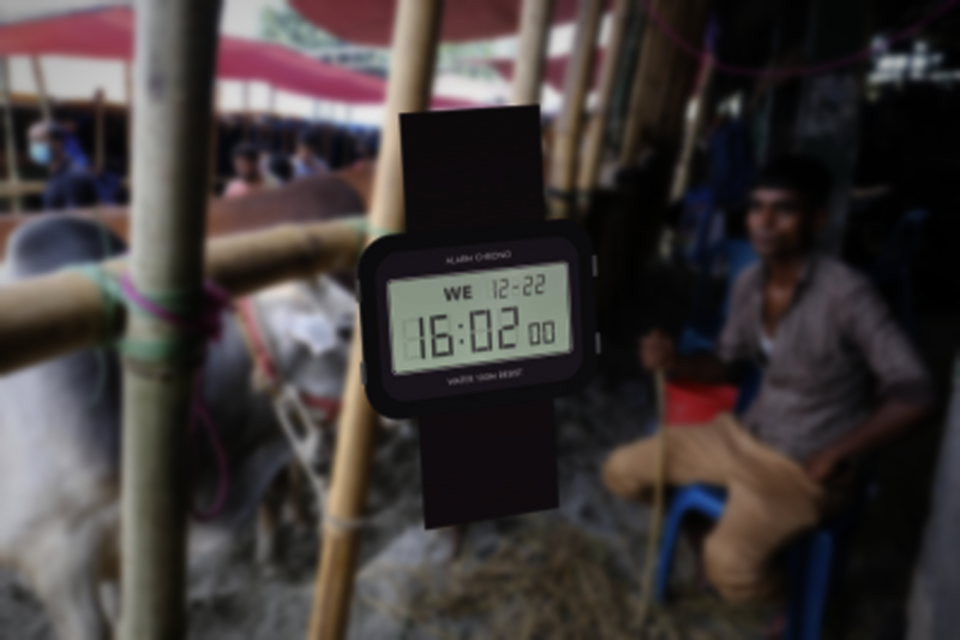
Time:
16:02:00
